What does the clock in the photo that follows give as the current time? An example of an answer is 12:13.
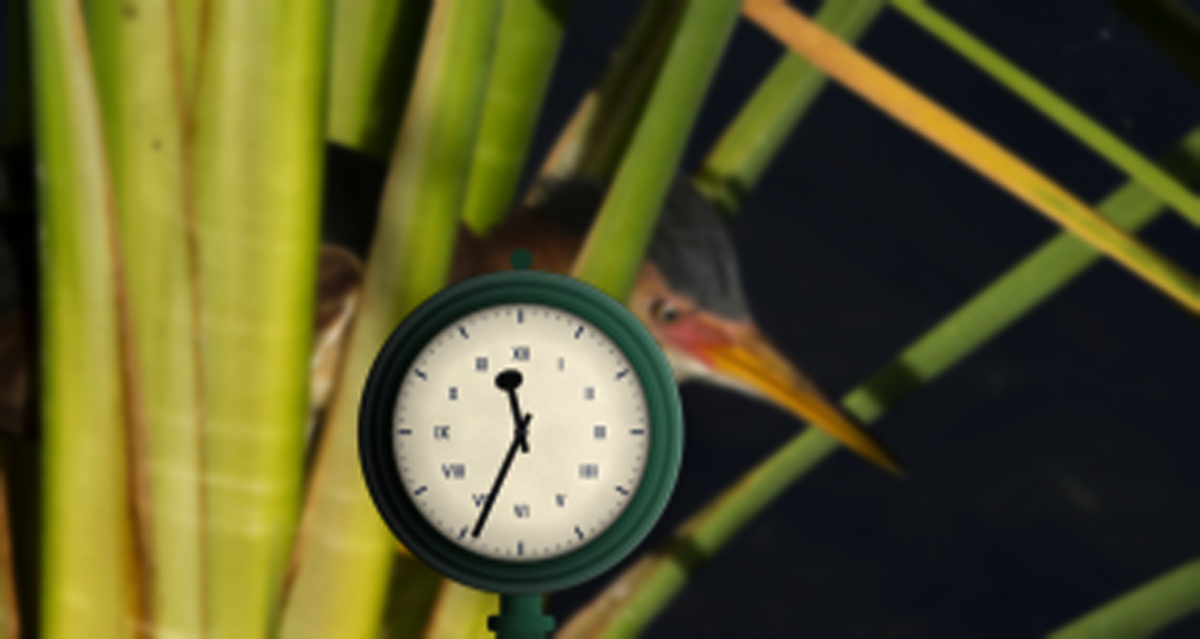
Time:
11:34
